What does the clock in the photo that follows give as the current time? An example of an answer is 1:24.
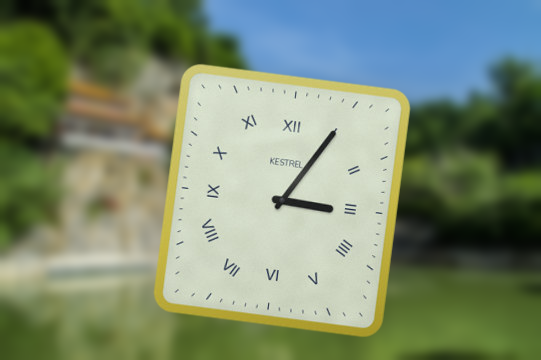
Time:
3:05
